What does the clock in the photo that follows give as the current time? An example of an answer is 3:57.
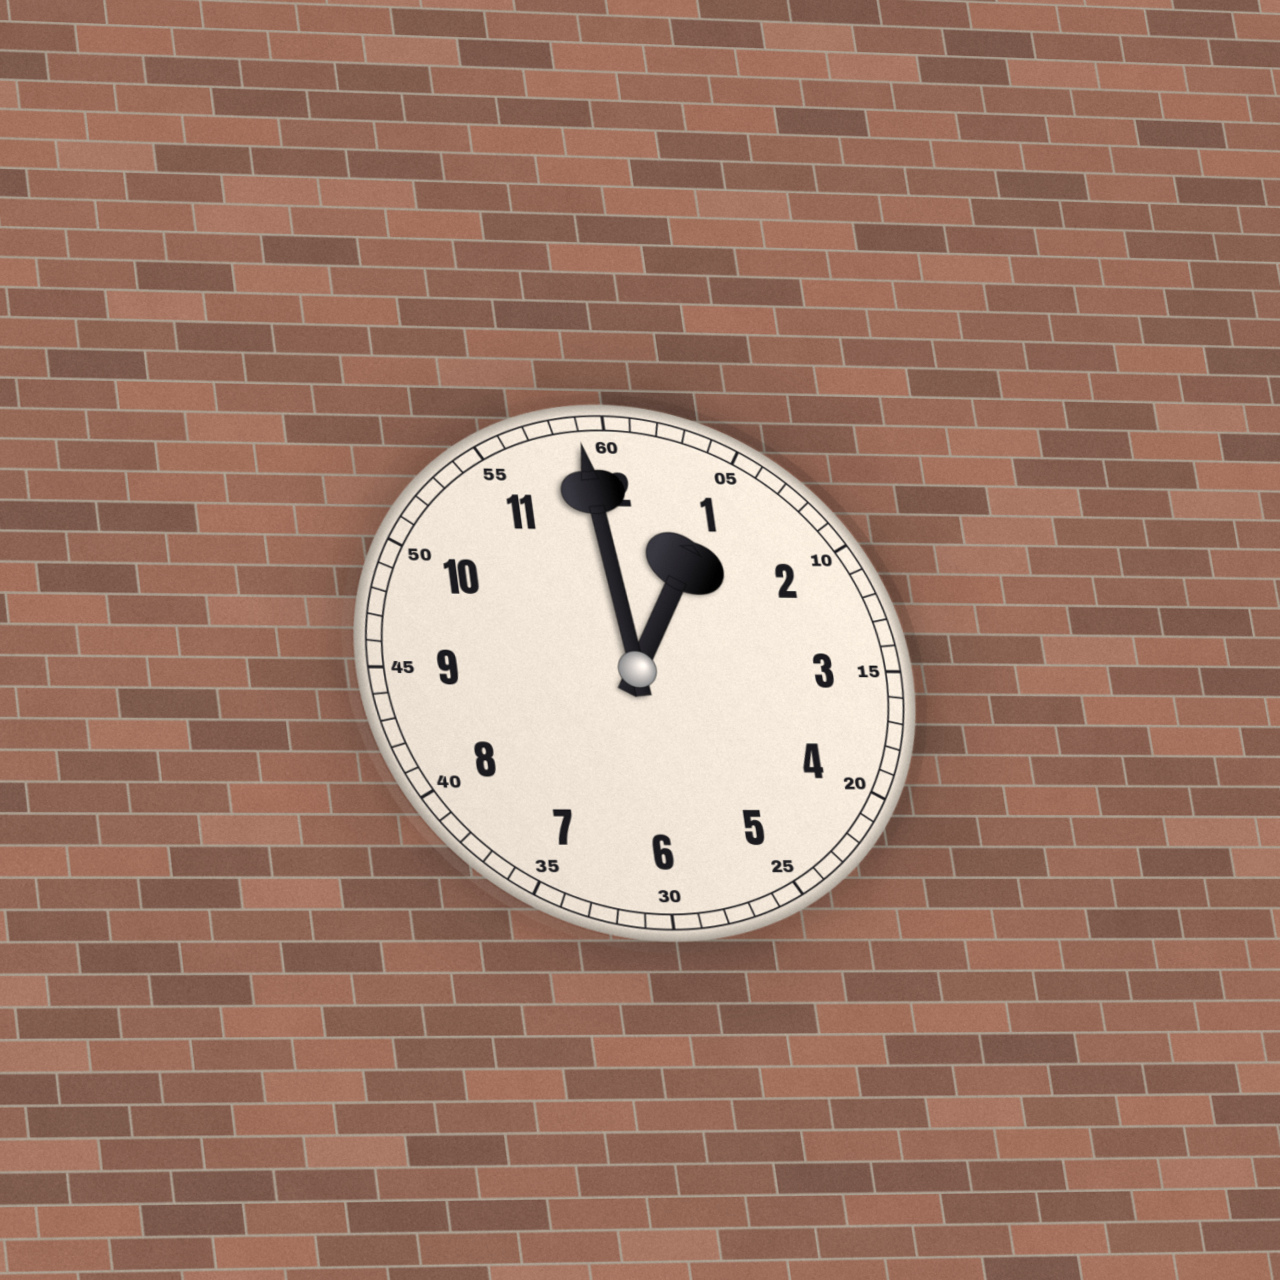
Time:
12:59
